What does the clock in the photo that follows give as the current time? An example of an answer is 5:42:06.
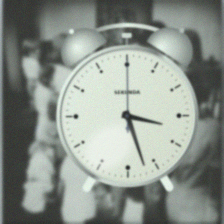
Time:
3:27:00
